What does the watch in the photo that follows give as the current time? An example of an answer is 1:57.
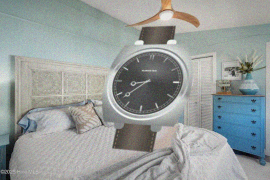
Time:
8:38
